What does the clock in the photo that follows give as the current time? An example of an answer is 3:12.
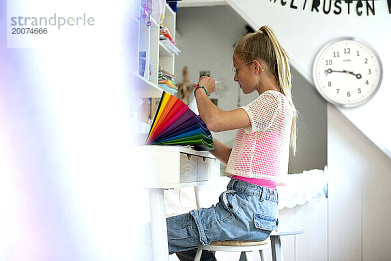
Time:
3:46
